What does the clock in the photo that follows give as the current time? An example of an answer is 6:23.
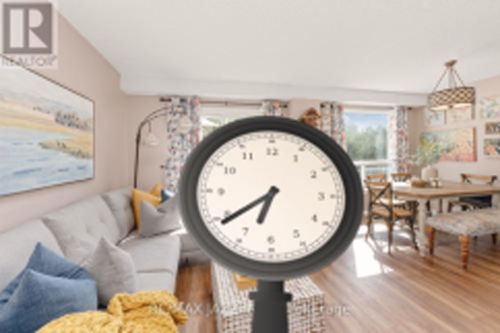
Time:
6:39
